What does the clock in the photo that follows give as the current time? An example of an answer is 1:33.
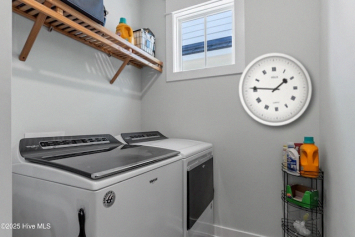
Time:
1:46
